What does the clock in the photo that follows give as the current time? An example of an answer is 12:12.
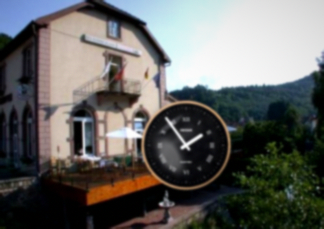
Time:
1:54
